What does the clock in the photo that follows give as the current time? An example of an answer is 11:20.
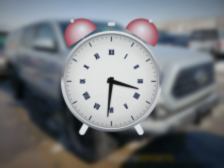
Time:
3:31
